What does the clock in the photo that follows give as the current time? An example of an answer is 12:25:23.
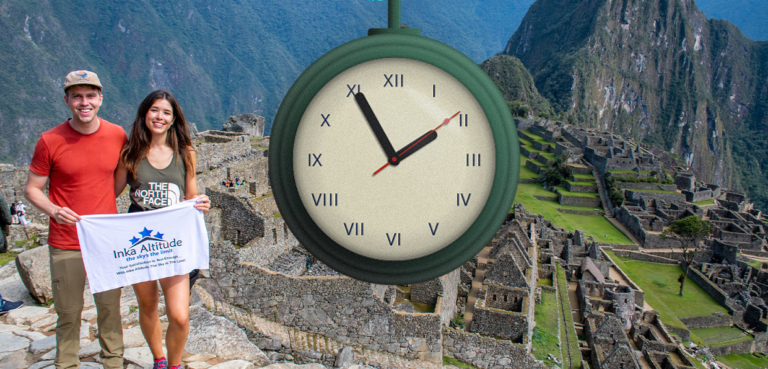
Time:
1:55:09
